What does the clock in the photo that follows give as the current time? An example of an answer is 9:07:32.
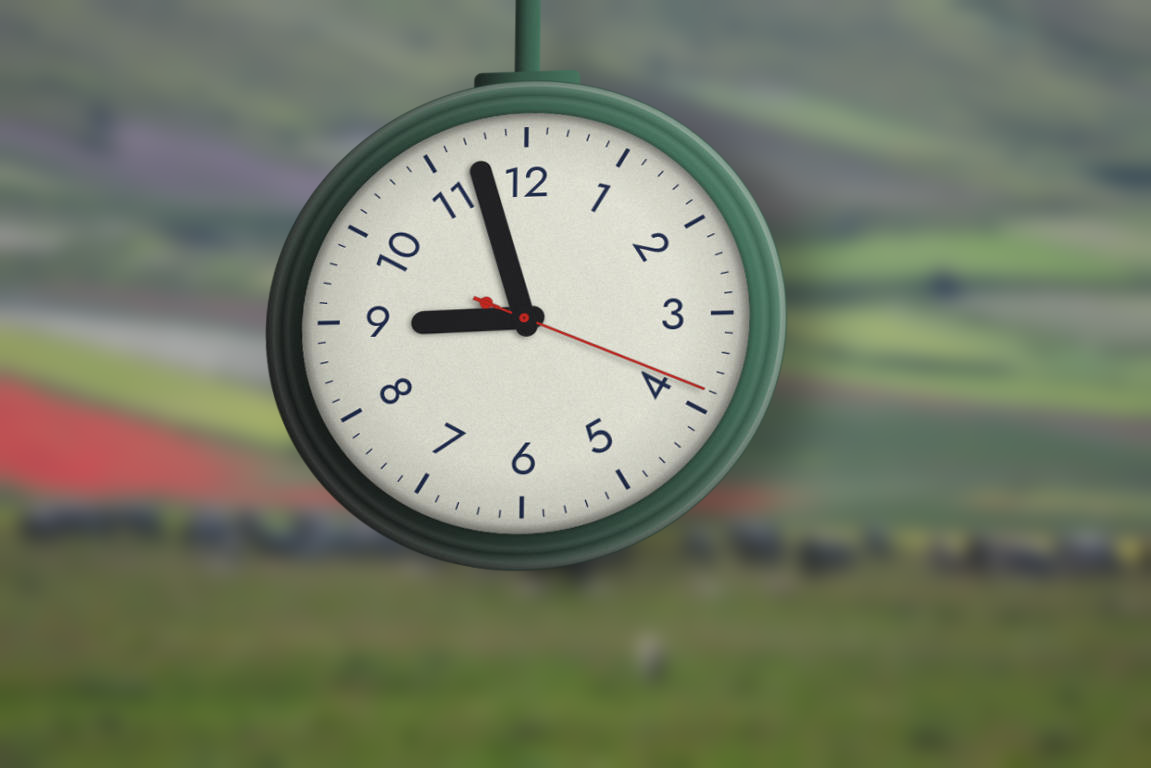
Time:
8:57:19
